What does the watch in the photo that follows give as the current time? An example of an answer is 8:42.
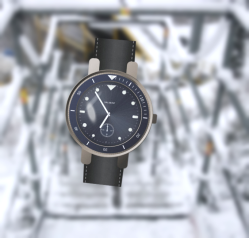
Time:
6:54
